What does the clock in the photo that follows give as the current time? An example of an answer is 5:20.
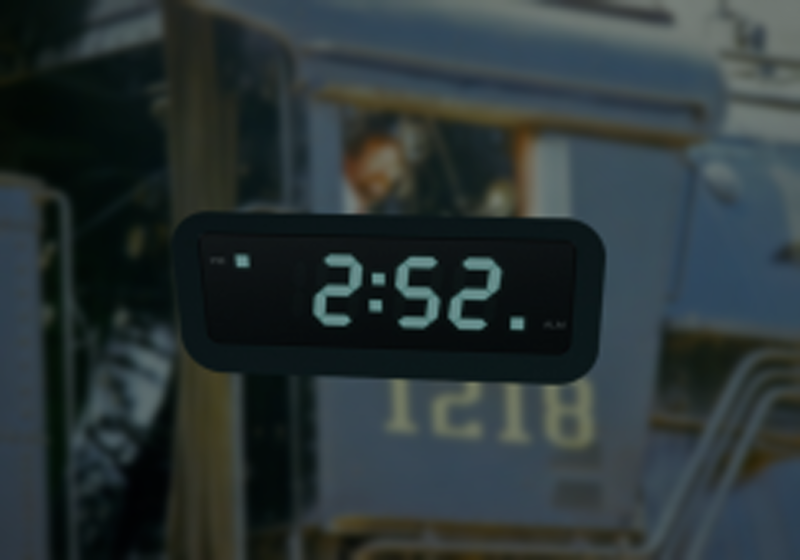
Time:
2:52
